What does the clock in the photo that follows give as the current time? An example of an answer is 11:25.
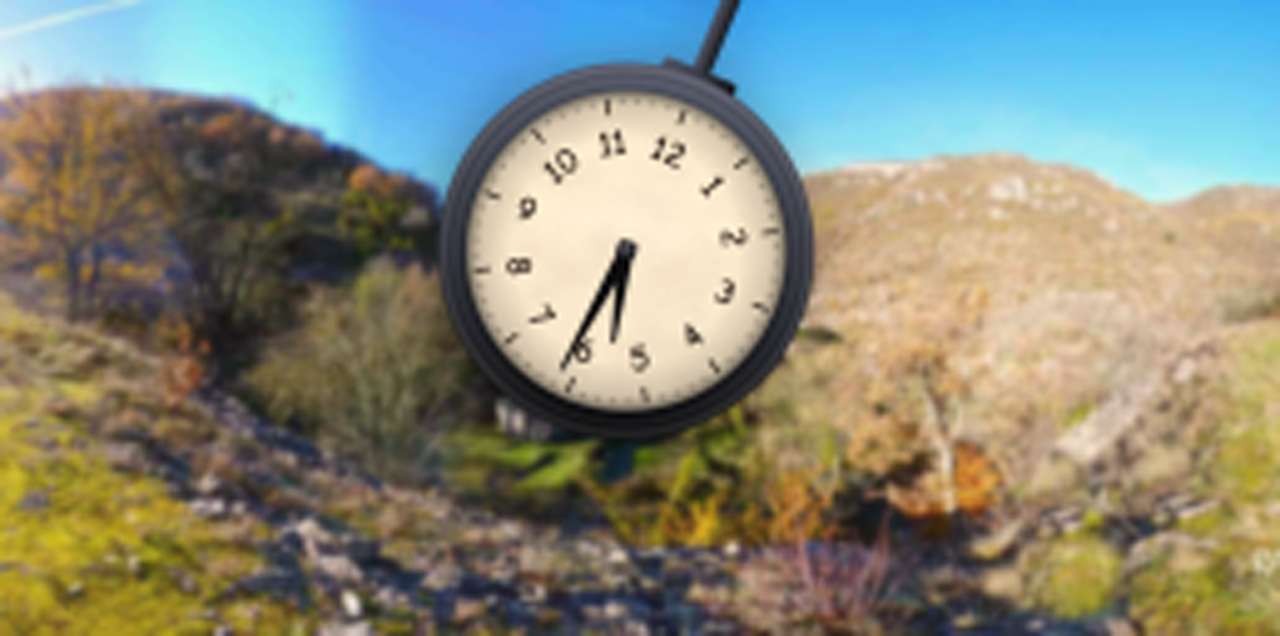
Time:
5:31
